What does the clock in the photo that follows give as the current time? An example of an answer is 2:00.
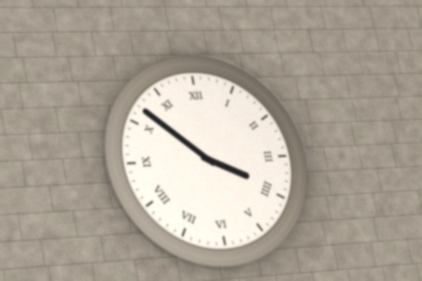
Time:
3:52
